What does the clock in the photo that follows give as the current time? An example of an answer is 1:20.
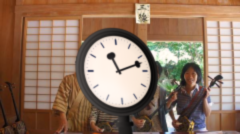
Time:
11:12
